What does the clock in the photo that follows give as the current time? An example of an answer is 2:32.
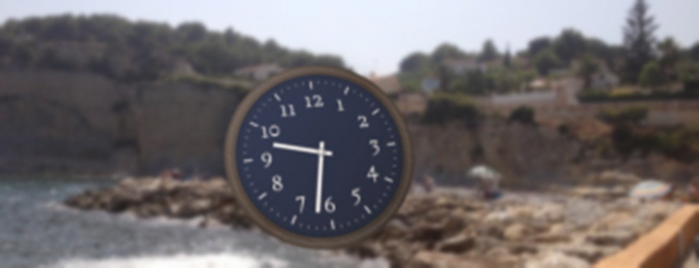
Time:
9:32
